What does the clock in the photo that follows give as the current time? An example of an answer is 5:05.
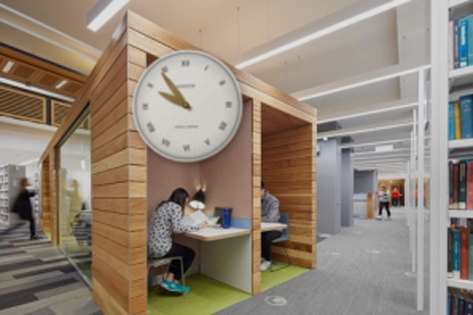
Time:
9:54
